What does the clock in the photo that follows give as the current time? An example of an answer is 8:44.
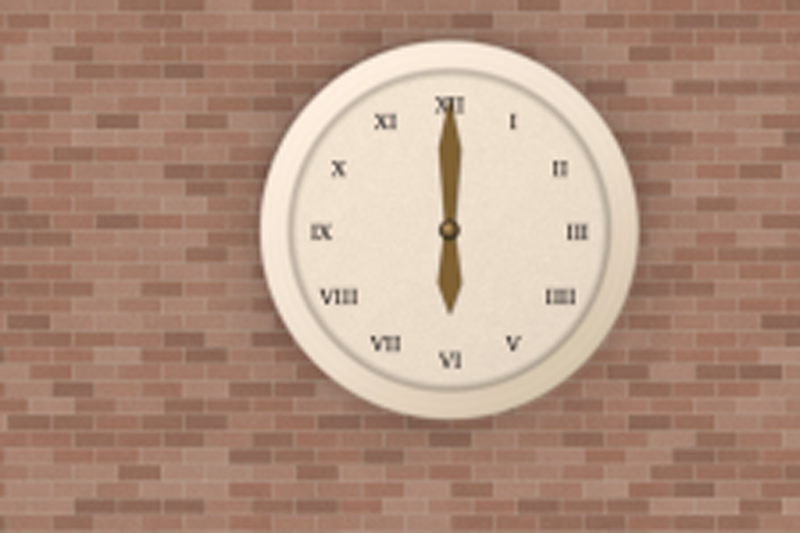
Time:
6:00
